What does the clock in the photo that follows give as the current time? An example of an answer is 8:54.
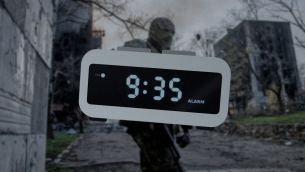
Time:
9:35
